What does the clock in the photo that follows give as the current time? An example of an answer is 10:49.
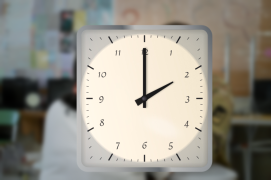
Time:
2:00
